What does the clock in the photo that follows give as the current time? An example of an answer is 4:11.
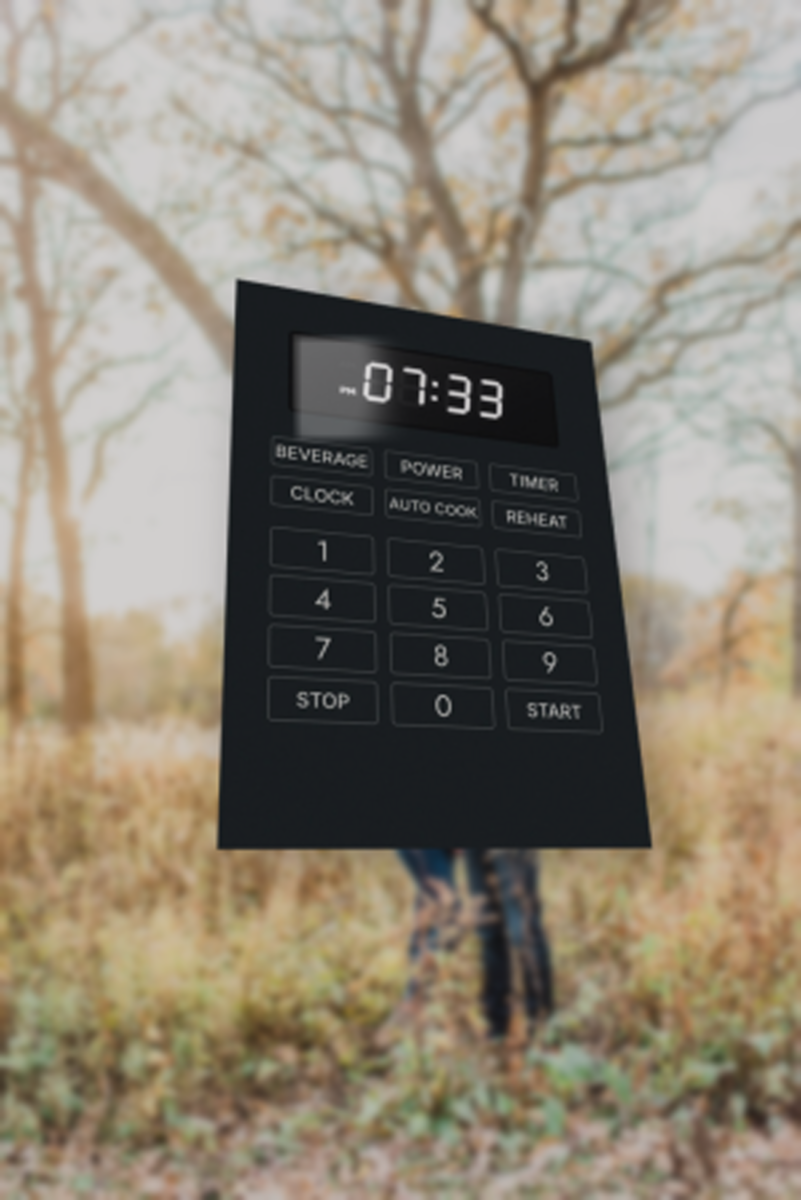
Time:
7:33
